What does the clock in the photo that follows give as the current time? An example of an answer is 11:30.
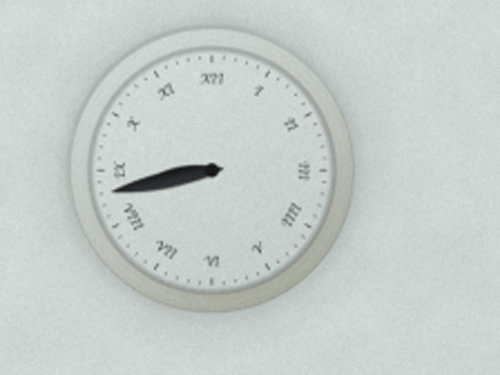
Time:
8:43
